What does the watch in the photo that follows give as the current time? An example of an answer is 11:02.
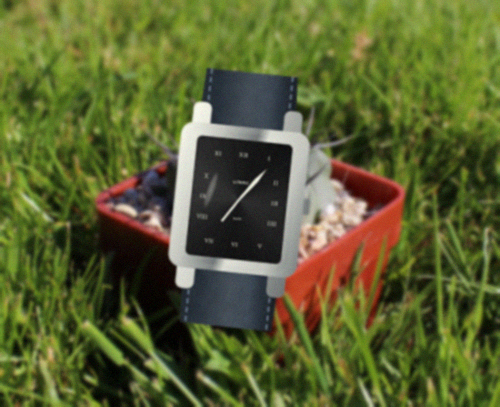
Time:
7:06
